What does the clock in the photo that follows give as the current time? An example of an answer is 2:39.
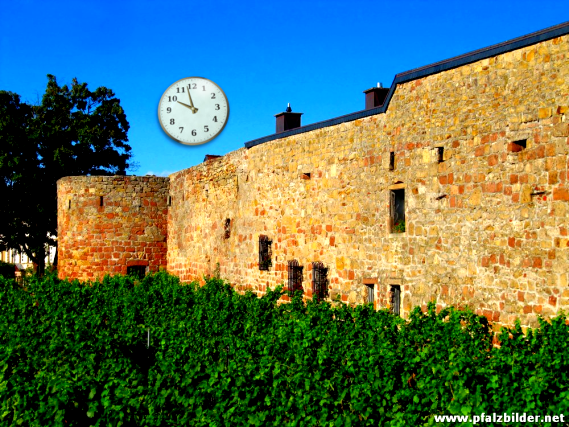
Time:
9:58
